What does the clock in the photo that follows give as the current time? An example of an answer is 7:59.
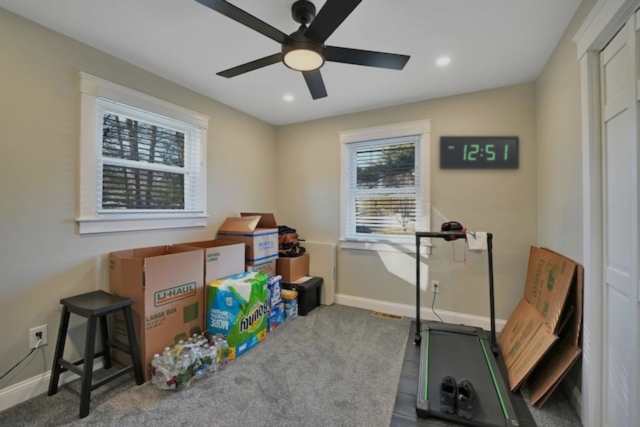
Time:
12:51
